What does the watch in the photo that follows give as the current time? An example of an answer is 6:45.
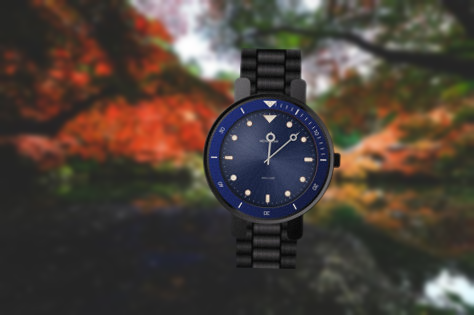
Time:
12:08
